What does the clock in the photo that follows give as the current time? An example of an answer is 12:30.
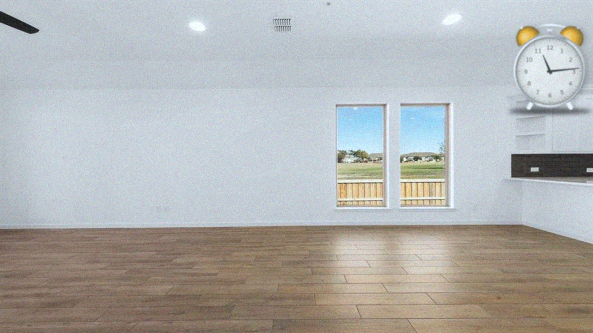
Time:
11:14
